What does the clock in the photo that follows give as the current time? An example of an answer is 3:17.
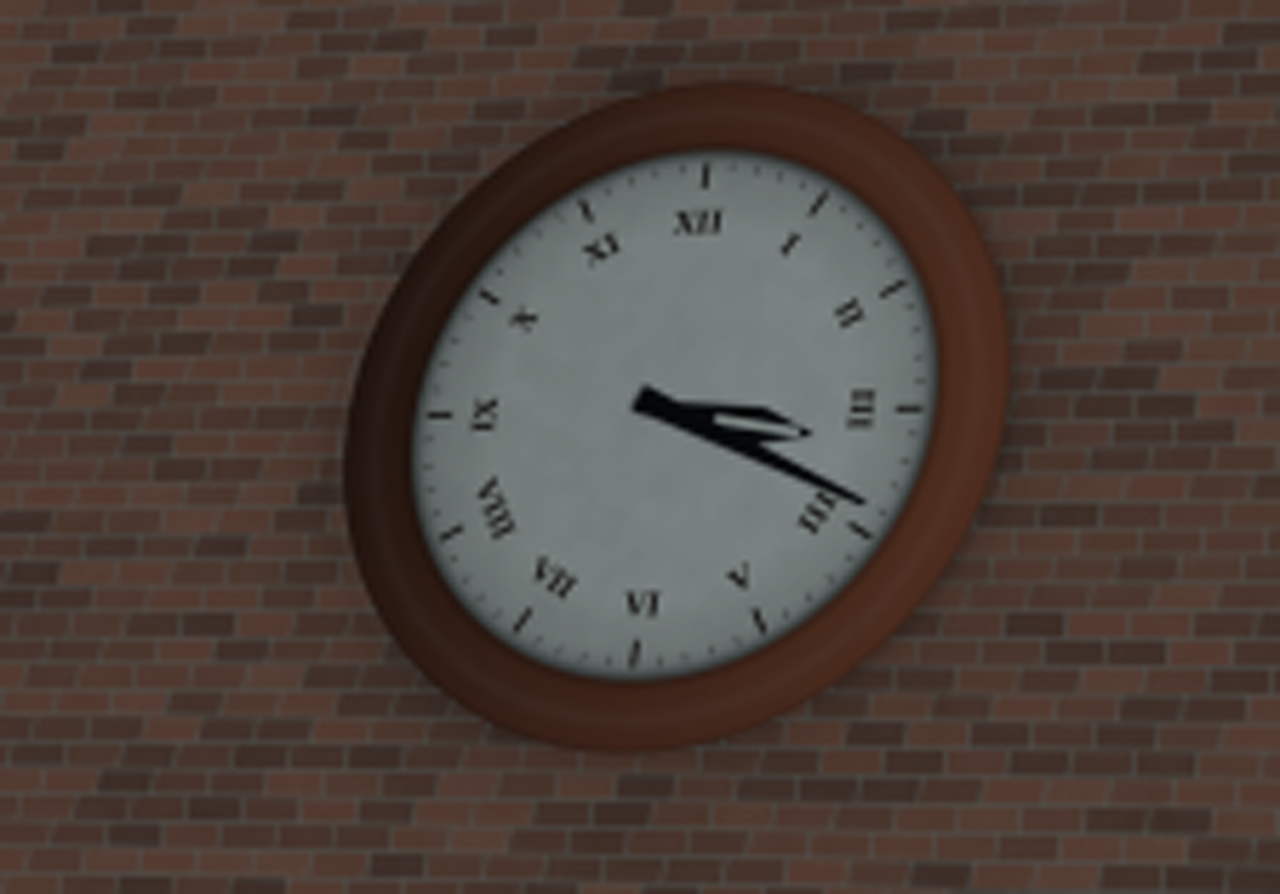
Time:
3:19
